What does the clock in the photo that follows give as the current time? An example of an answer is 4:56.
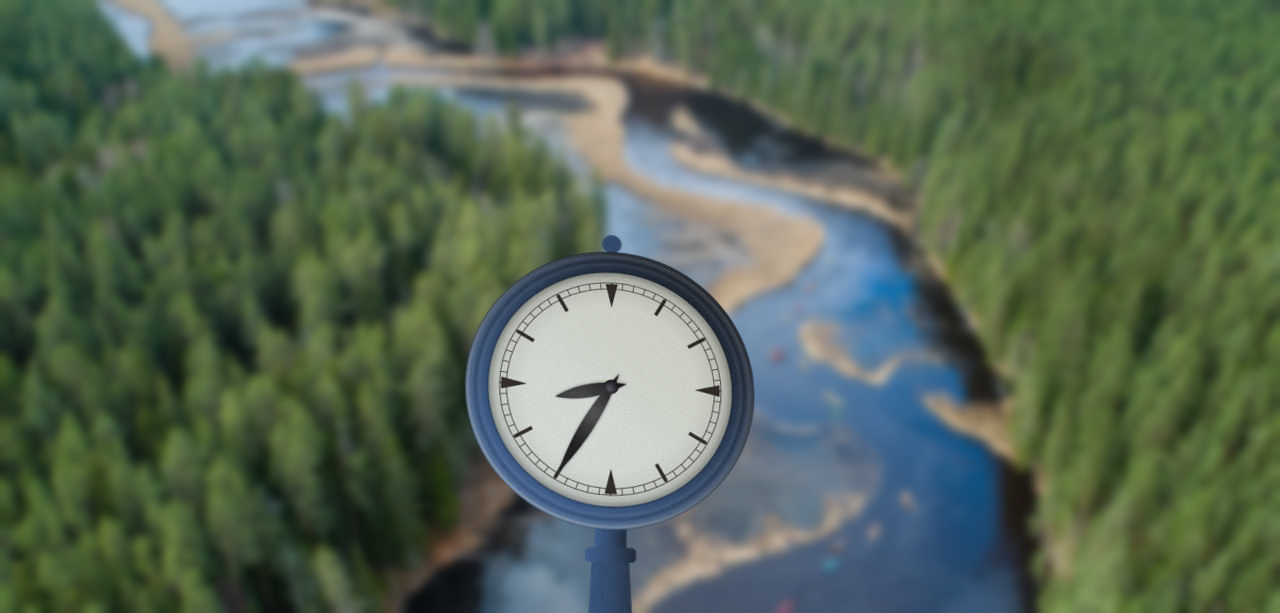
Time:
8:35
